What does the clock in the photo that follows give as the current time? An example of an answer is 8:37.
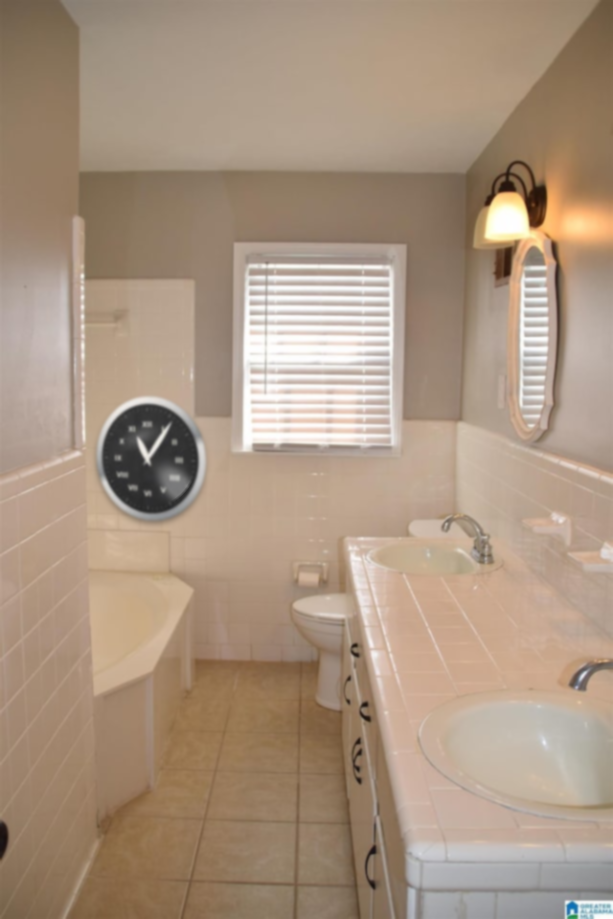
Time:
11:06
